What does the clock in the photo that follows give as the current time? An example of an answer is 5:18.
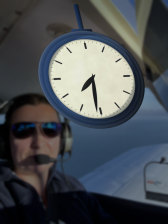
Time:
7:31
